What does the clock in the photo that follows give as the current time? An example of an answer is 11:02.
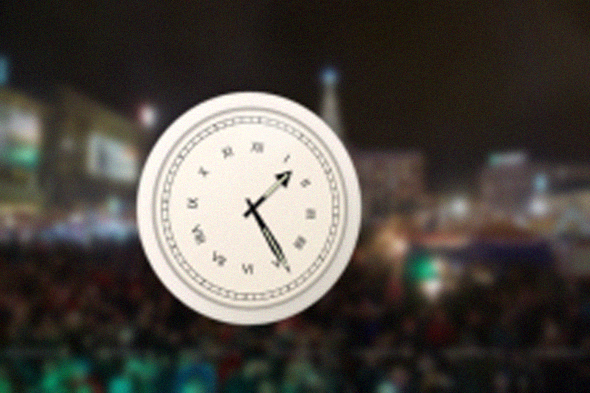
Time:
1:24
